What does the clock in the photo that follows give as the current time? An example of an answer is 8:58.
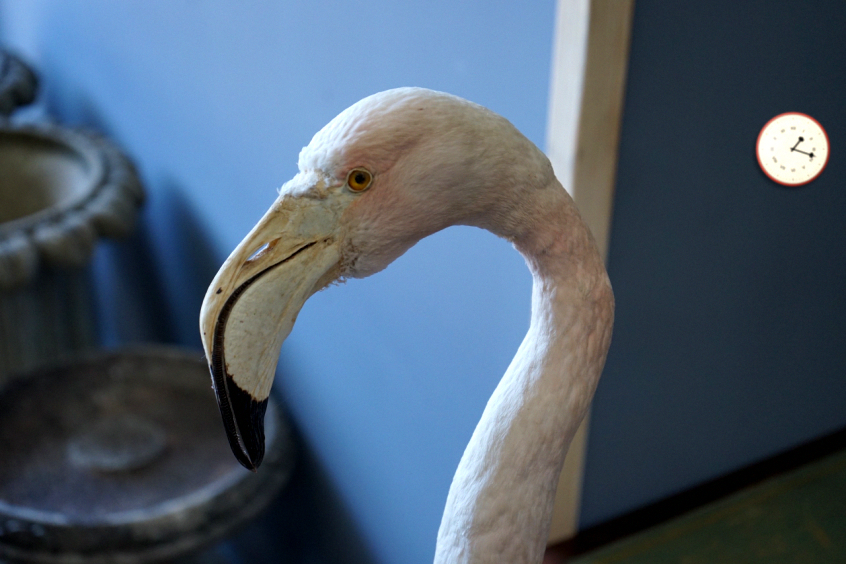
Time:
1:18
